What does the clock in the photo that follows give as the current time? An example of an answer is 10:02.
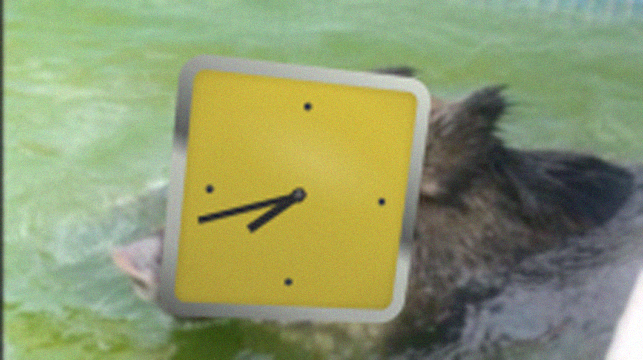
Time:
7:42
